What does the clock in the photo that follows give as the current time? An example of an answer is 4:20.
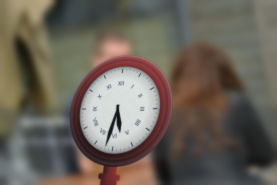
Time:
5:32
